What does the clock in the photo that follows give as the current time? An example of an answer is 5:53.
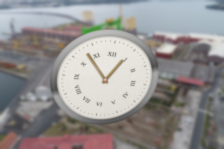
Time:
12:53
